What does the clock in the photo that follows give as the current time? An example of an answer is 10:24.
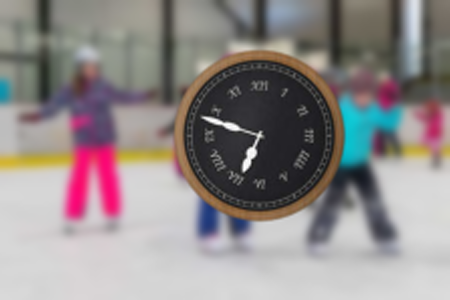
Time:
6:48
